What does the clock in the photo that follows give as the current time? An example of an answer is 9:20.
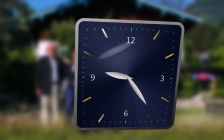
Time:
9:24
